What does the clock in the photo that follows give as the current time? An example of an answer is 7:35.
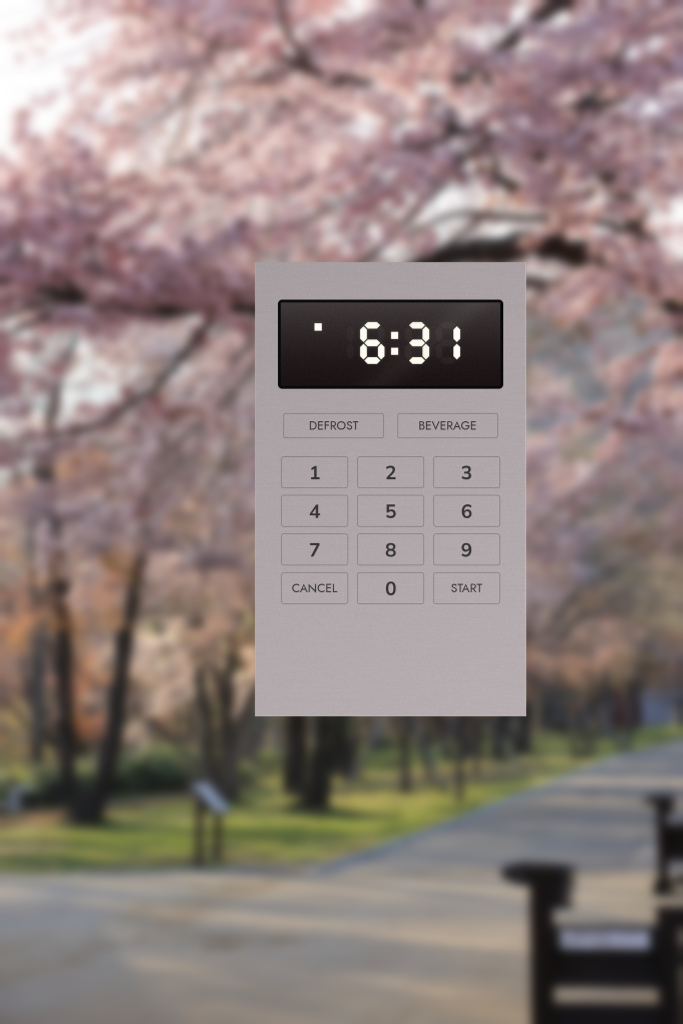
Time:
6:31
